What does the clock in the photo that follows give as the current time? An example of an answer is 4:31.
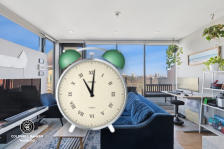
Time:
11:01
